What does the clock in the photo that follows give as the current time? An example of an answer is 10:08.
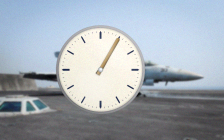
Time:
1:05
